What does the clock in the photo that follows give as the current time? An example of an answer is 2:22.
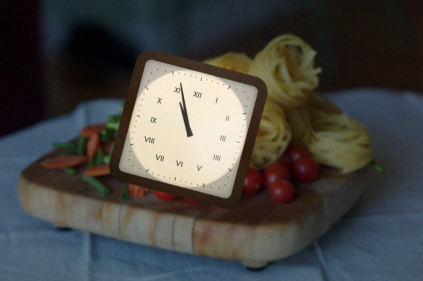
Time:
10:56
